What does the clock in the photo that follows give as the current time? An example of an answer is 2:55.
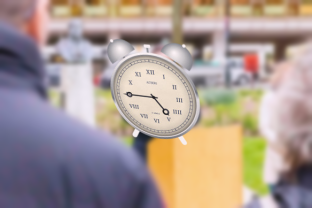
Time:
4:45
